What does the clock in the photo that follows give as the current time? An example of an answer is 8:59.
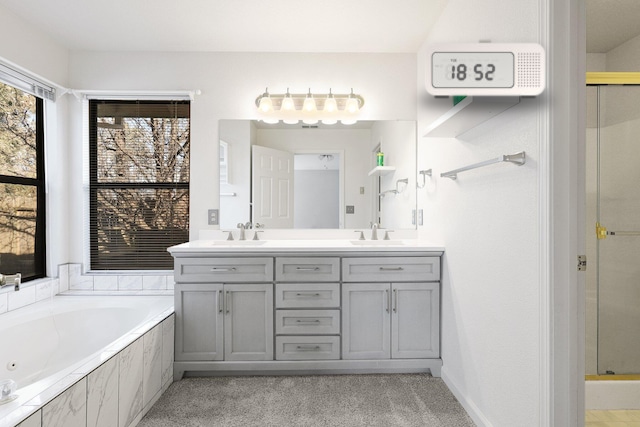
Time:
18:52
